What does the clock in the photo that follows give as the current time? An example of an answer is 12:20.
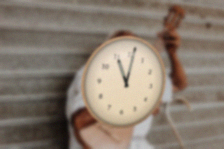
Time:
11:01
